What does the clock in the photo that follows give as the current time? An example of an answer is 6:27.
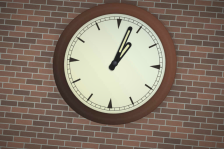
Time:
1:03
